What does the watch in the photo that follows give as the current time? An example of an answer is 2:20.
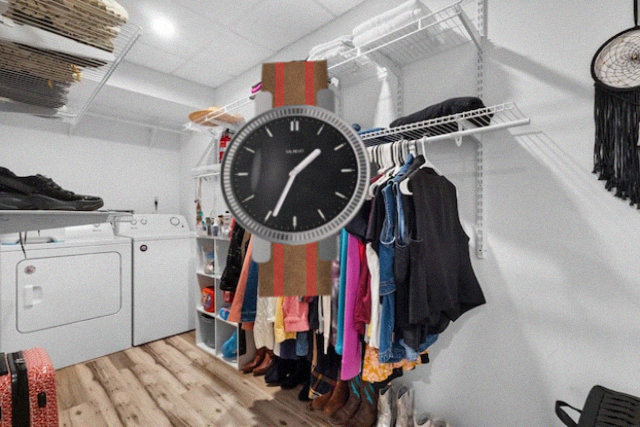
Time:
1:34
